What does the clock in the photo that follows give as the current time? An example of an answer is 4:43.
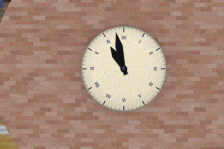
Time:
10:58
